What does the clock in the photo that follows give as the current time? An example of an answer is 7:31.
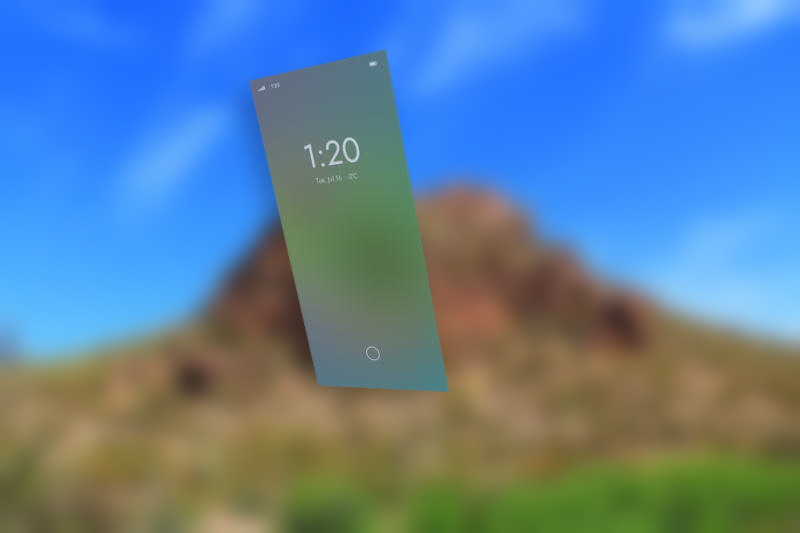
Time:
1:20
